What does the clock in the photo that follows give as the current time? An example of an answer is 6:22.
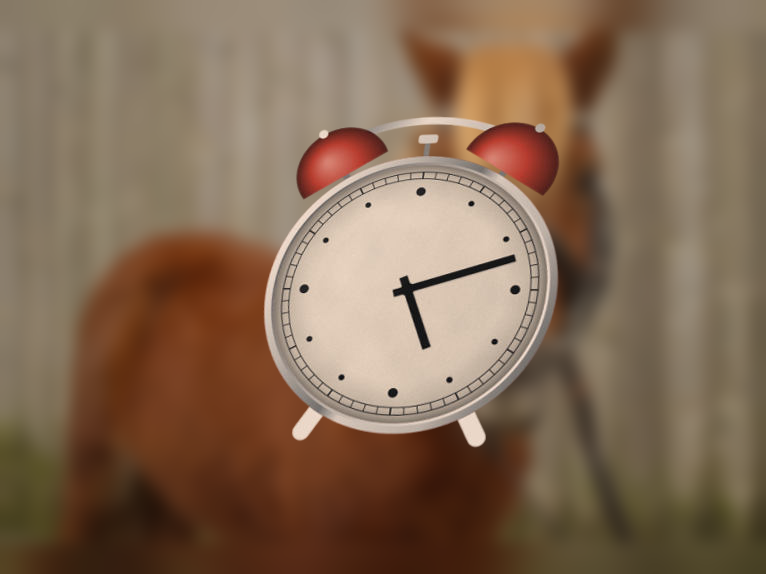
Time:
5:12
